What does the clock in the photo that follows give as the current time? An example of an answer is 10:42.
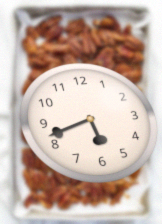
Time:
5:42
